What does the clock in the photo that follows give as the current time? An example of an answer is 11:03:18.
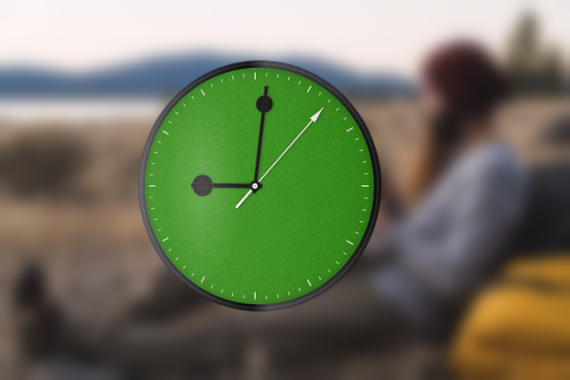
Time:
9:01:07
